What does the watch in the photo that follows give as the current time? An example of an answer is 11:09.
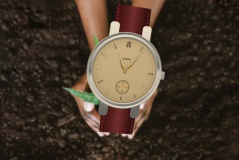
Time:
11:06
